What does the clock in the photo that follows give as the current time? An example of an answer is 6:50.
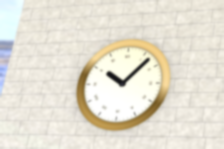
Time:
10:07
